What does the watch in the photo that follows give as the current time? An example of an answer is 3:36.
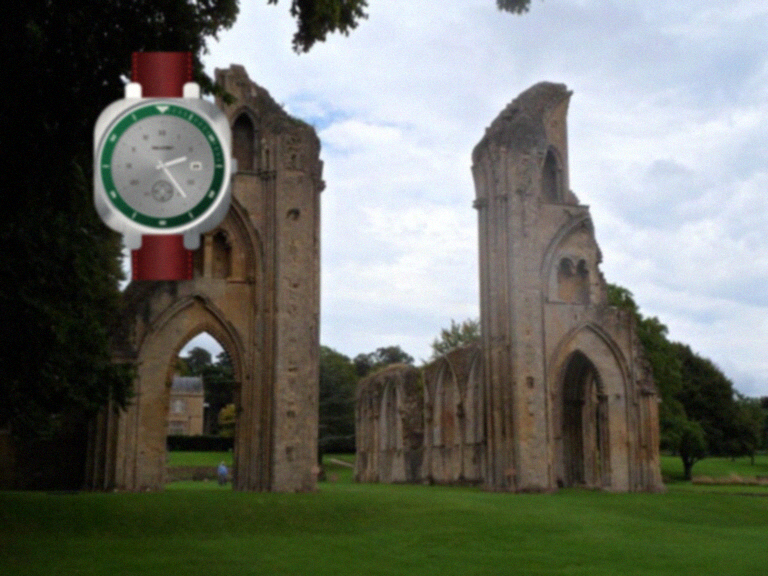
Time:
2:24
